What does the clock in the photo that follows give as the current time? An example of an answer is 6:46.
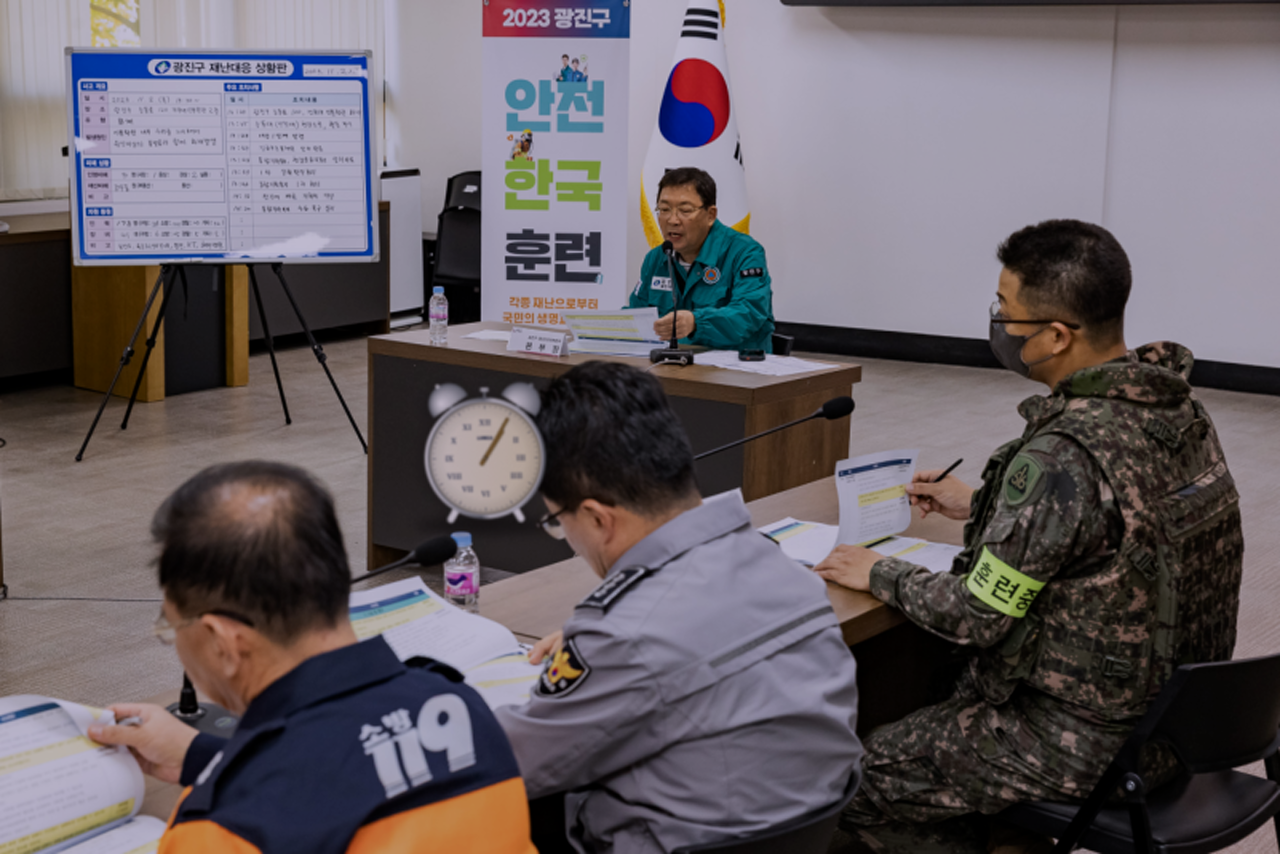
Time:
1:05
